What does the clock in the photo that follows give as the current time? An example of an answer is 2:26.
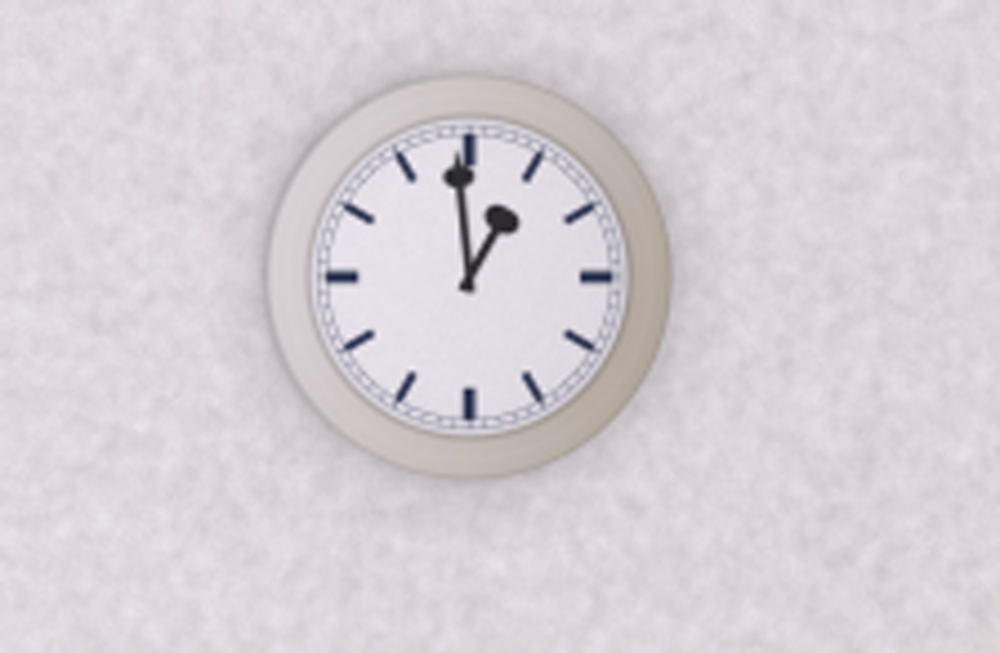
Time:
12:59
